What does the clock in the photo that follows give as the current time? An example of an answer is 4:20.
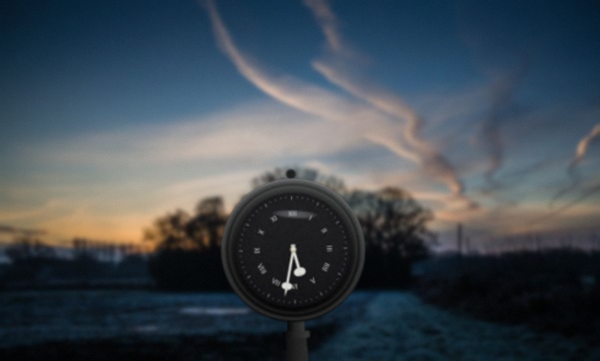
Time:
5:32
